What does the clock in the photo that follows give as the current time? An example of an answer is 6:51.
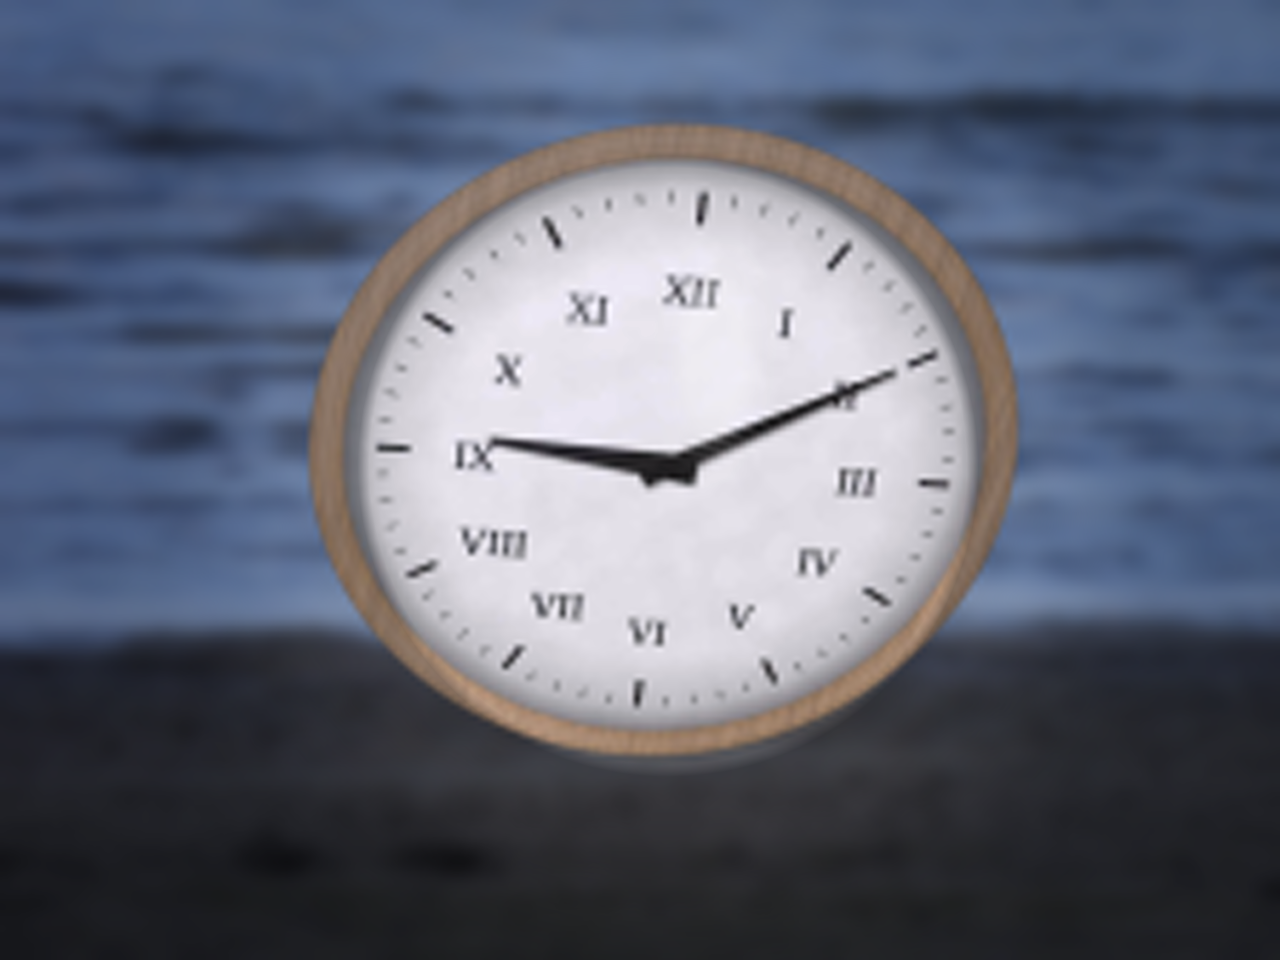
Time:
9:10
